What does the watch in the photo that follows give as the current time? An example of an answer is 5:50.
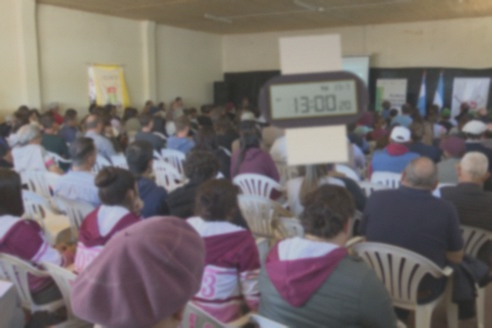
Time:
13:00
